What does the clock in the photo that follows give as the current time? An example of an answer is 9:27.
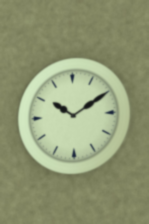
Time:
10:10
